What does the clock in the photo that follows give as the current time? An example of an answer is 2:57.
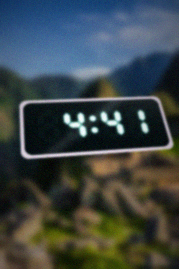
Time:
4:41
